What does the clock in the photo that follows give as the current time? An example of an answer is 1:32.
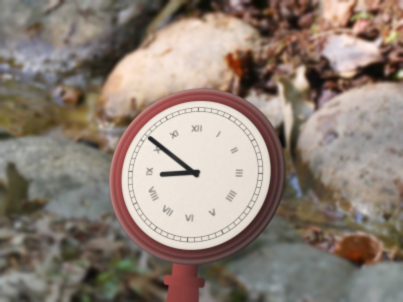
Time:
8:51
